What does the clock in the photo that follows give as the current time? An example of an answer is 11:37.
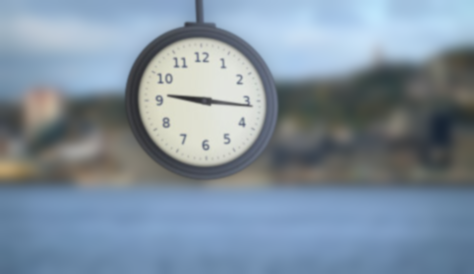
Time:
9:16
